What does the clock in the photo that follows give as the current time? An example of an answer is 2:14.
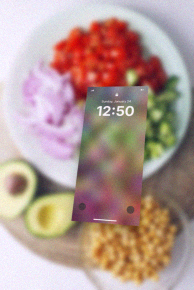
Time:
12:50
